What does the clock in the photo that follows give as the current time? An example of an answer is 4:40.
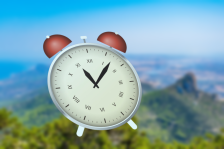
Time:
11:07
